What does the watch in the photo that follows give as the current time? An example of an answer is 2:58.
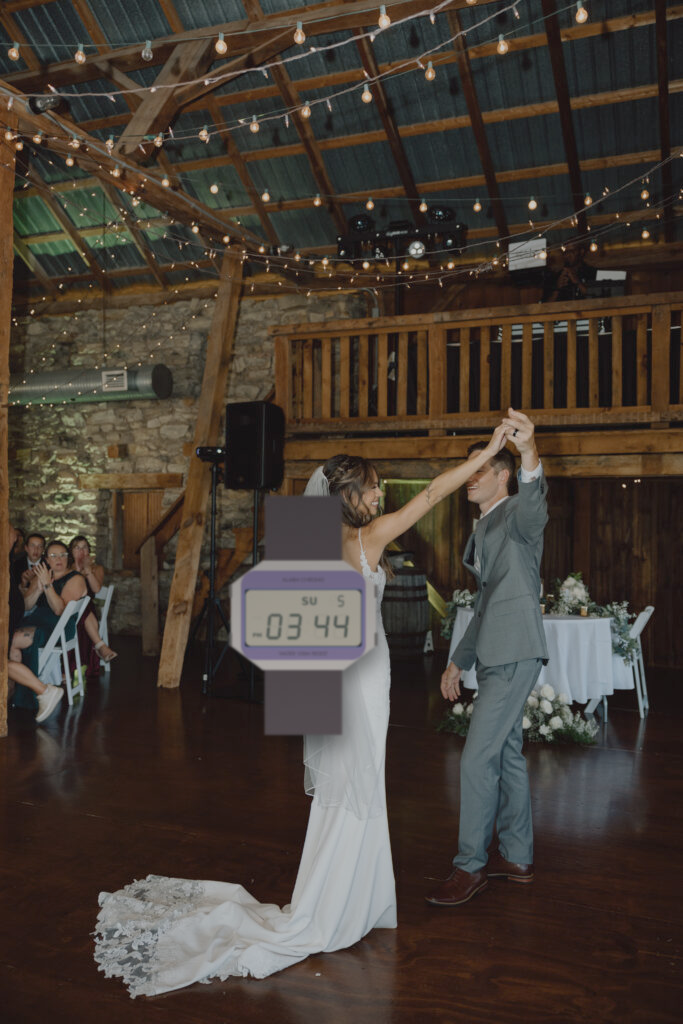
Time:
3:44
